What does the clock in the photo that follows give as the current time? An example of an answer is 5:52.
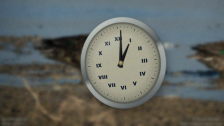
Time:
1:01
